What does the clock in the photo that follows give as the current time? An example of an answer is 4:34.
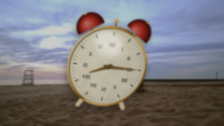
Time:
8:15
